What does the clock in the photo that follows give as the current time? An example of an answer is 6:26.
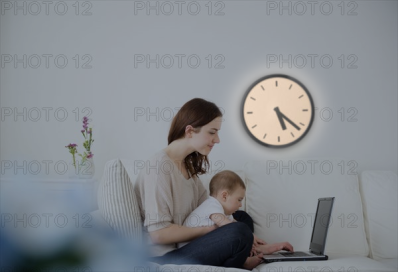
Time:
5:22
